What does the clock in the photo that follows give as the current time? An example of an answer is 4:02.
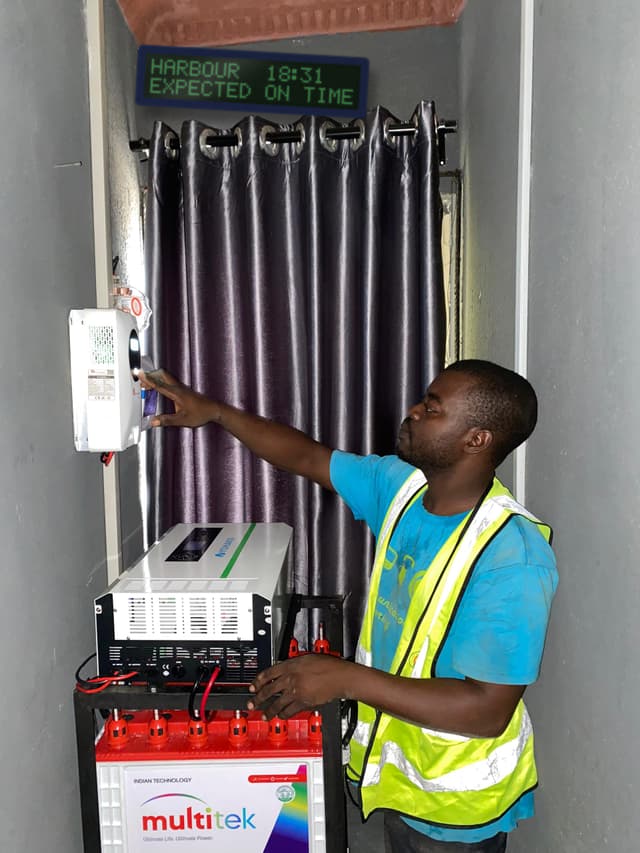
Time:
18:31
